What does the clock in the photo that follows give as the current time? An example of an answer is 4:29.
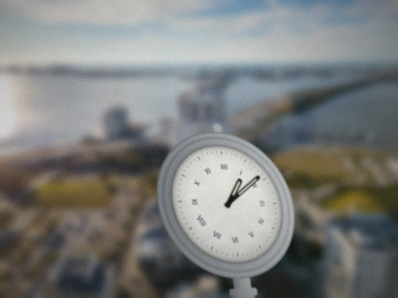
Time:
1:09
